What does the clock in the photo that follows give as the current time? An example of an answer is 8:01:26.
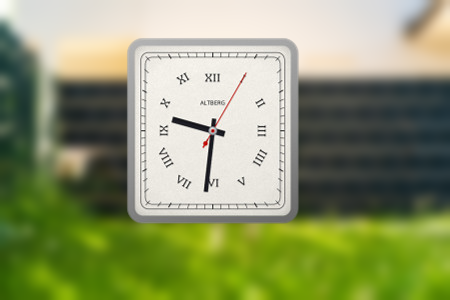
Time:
9:31:05
